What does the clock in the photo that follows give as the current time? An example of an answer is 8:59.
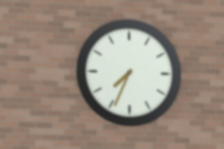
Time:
7:34
